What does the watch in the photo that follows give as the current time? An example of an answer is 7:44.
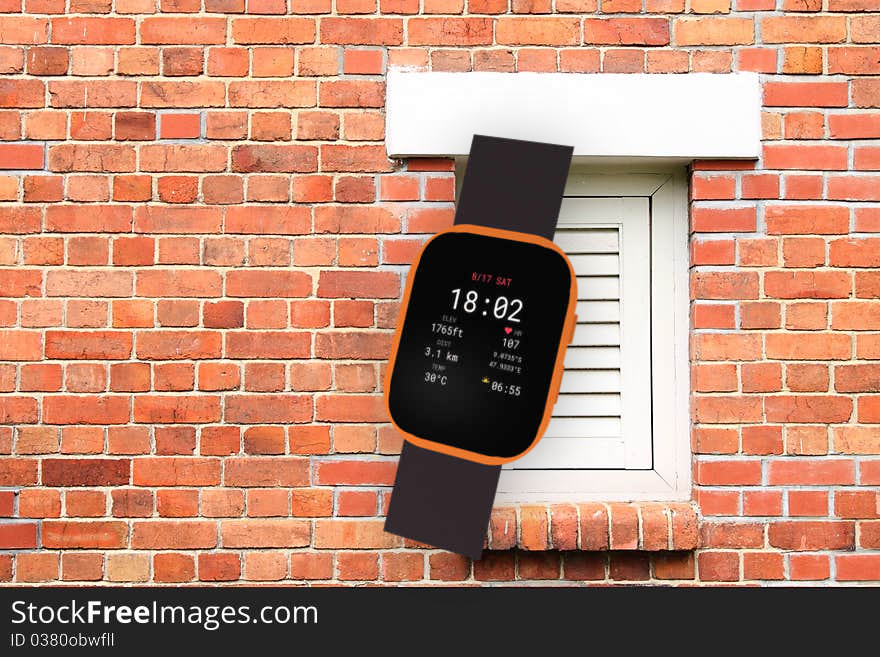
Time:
18:02
